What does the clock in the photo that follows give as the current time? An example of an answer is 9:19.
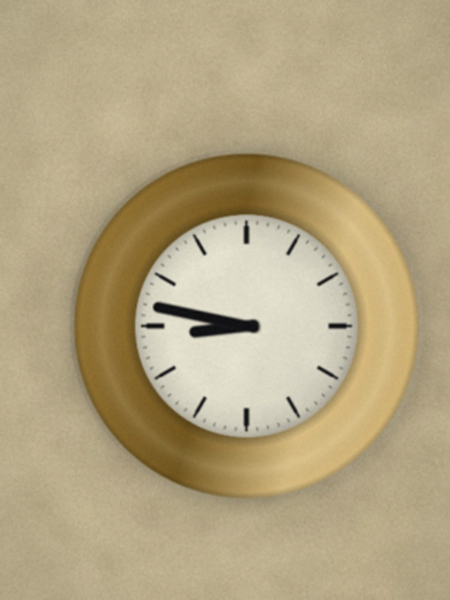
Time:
8:47
